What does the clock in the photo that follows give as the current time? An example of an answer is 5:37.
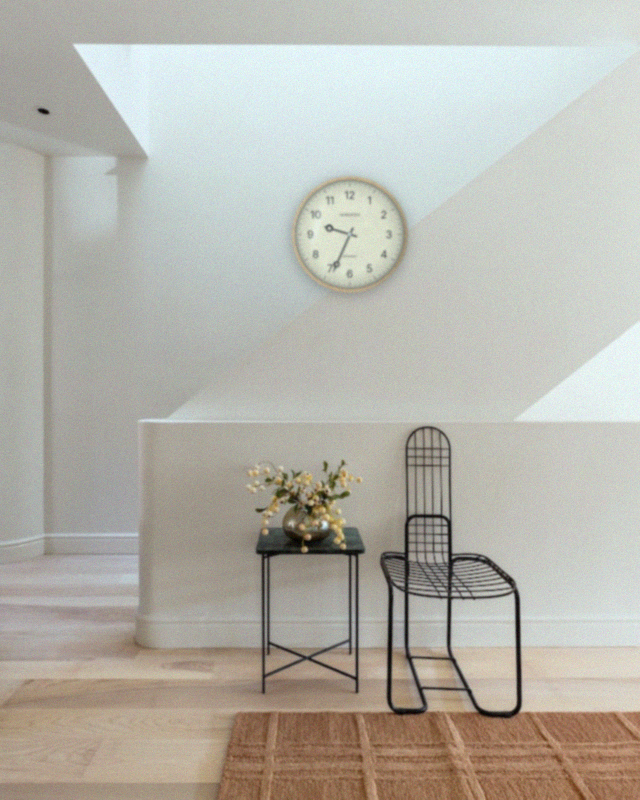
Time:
9:34
